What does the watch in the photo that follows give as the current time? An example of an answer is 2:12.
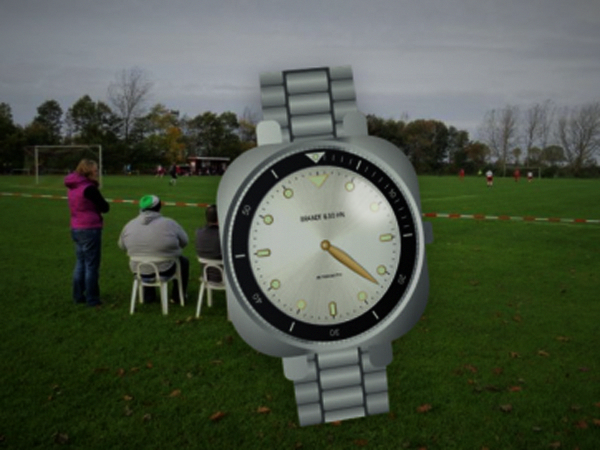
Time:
4:22
